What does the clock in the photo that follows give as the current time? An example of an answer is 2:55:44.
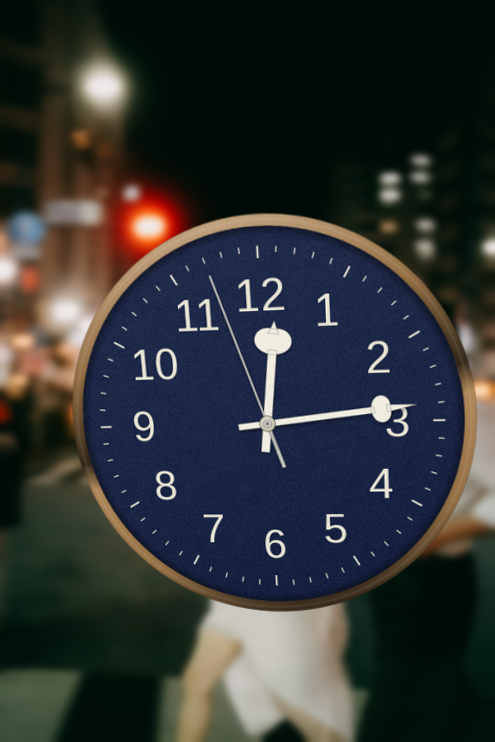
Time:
12:13:57
